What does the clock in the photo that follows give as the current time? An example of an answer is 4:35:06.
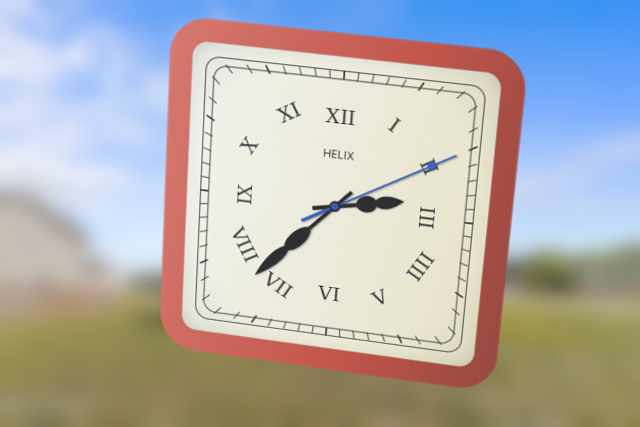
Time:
2:37:10
